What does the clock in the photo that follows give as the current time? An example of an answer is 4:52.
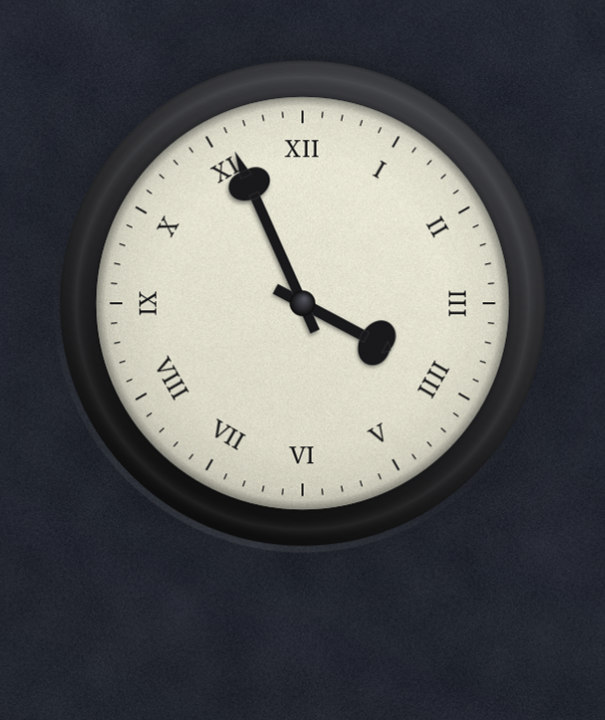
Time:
3:56
